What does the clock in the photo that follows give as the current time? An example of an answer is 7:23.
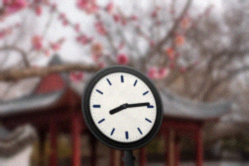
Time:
8:14
